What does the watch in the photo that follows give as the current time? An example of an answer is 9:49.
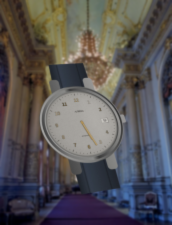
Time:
5:27
